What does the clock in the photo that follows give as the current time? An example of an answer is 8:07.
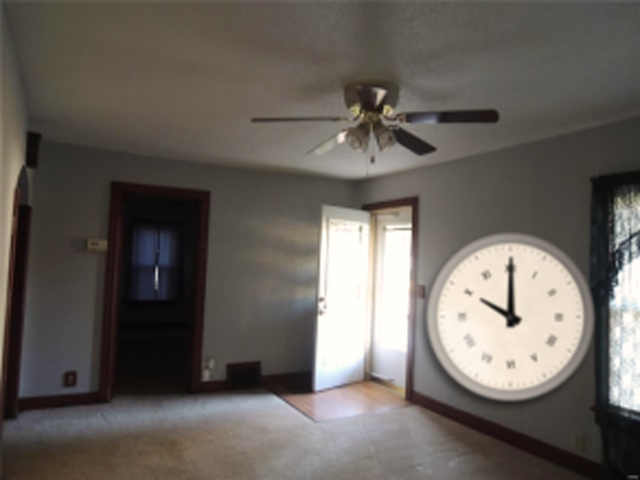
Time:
10:00
